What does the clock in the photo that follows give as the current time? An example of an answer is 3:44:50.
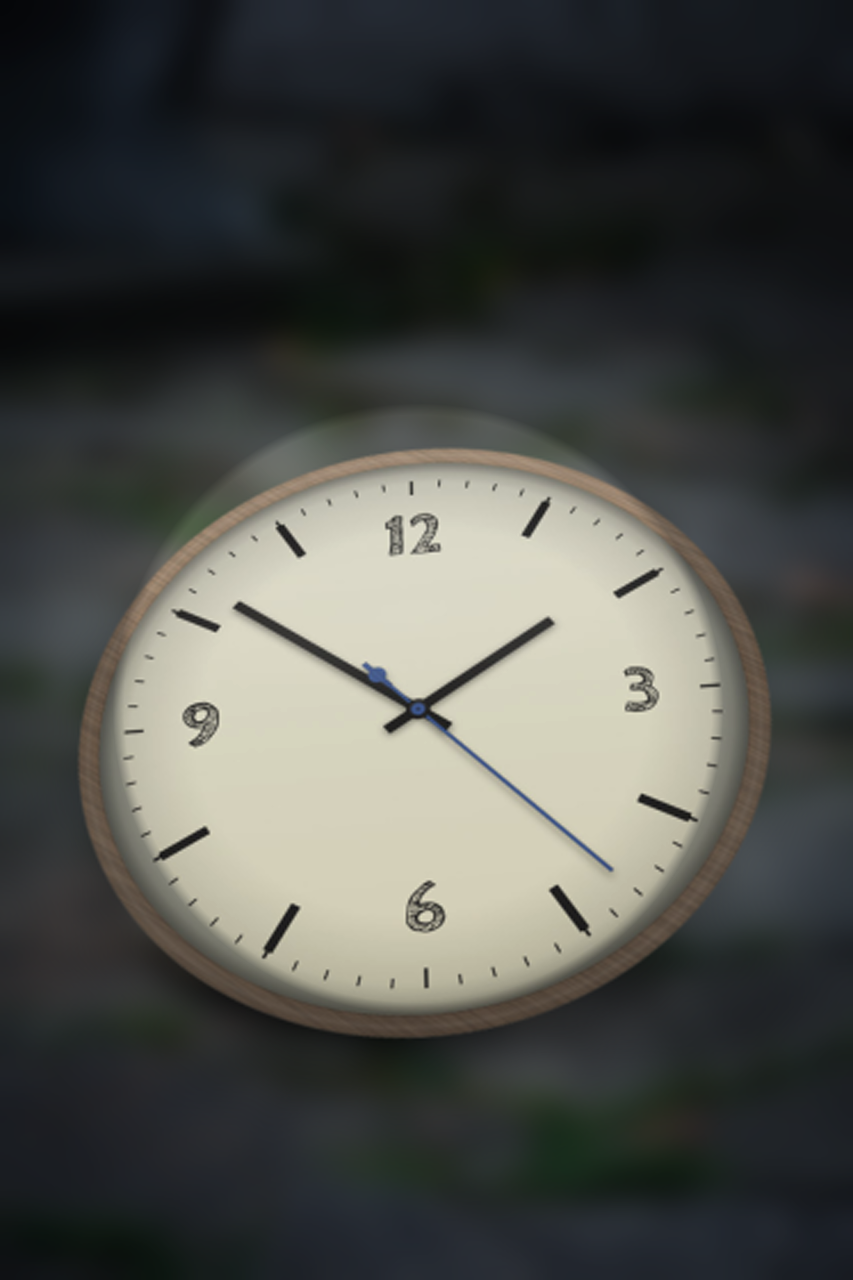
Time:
1:51:23
